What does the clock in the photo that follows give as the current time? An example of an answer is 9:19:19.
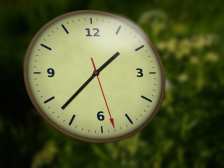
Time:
1:37:28
